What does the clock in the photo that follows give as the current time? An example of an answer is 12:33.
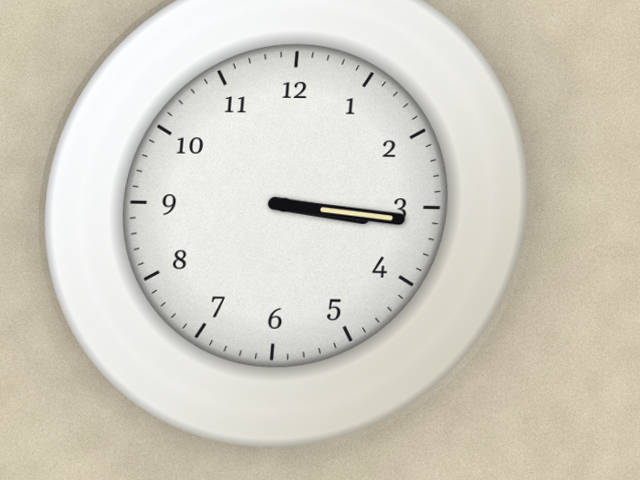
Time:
3:16
